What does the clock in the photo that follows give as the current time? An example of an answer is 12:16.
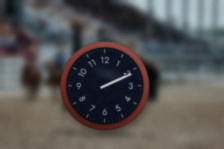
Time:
2:11
